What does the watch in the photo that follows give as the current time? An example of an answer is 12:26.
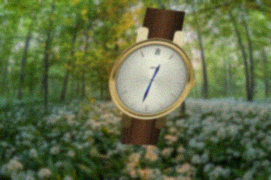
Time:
12:32
